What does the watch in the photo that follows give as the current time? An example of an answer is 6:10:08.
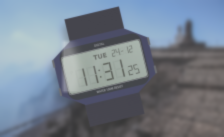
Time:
11:31:25
